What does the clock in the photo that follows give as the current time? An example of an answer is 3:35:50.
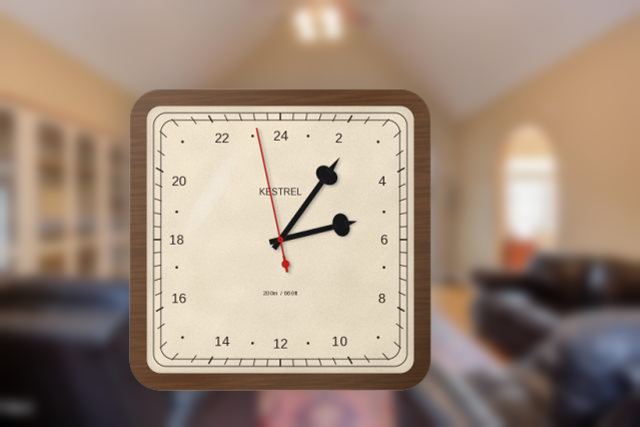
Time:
5:05:58
